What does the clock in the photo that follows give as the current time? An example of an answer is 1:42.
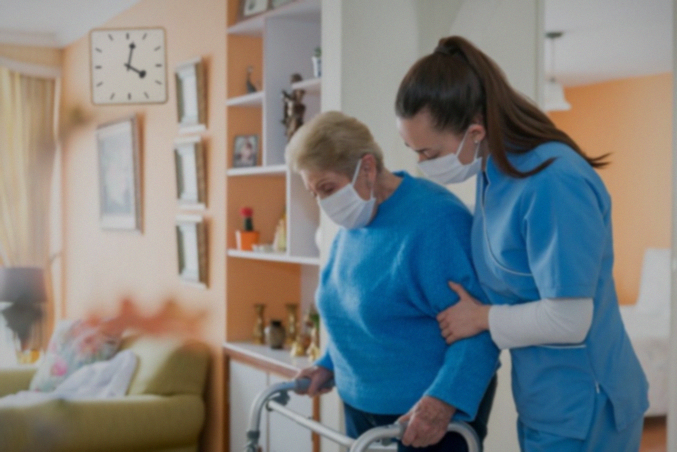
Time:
4:02
